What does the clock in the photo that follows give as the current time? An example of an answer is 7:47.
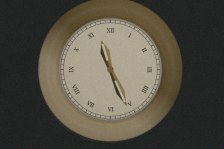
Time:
11:26
